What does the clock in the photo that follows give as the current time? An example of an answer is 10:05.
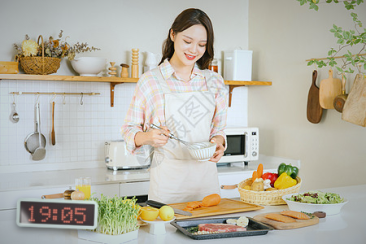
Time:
19:05
